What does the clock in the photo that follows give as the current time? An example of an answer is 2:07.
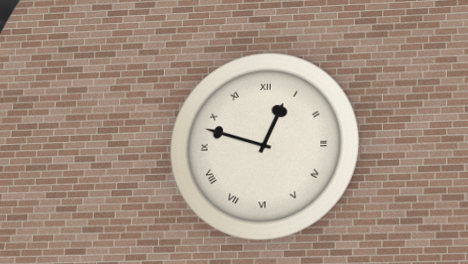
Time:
12:48
